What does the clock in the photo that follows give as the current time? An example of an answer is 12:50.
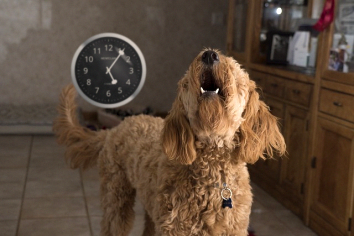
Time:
5:06
